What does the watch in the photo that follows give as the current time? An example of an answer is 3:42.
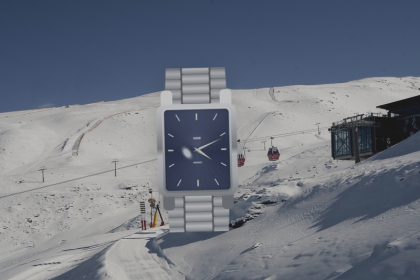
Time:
4:11
